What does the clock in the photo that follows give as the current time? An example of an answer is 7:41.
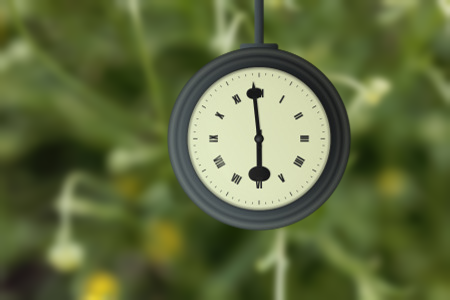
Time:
5:59
